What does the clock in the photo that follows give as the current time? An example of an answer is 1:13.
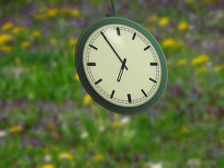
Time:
6:55
